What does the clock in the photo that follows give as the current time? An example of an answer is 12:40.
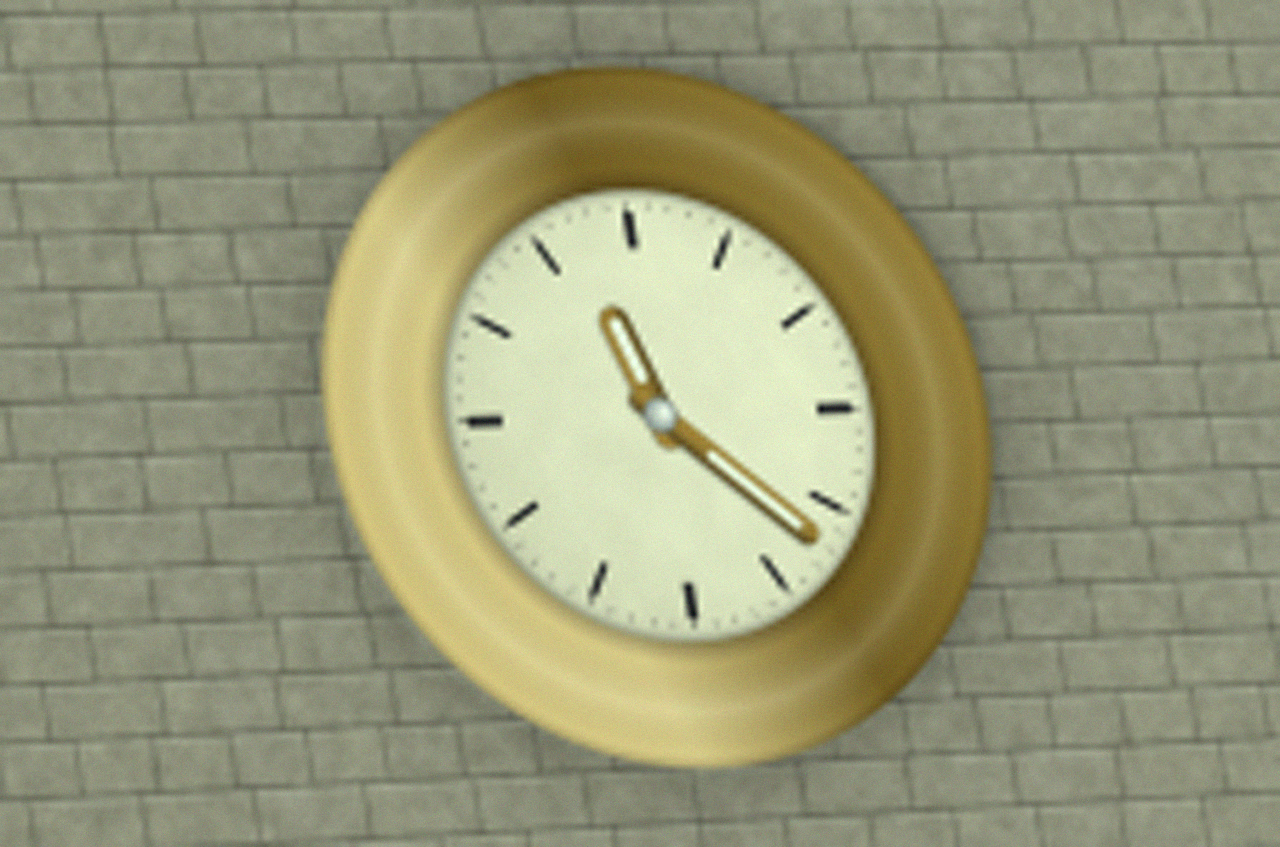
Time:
11:22
